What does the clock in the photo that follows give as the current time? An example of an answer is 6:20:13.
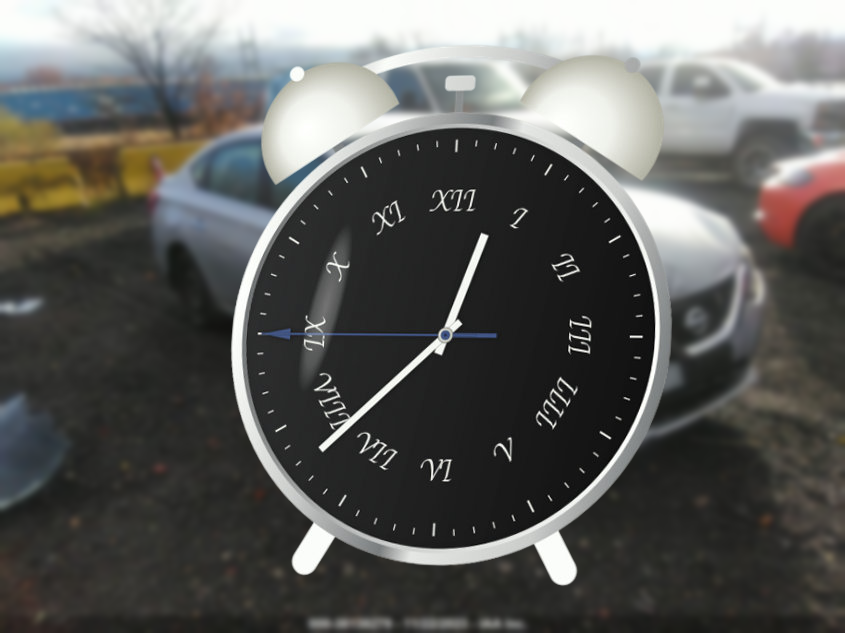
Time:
12:37:45
